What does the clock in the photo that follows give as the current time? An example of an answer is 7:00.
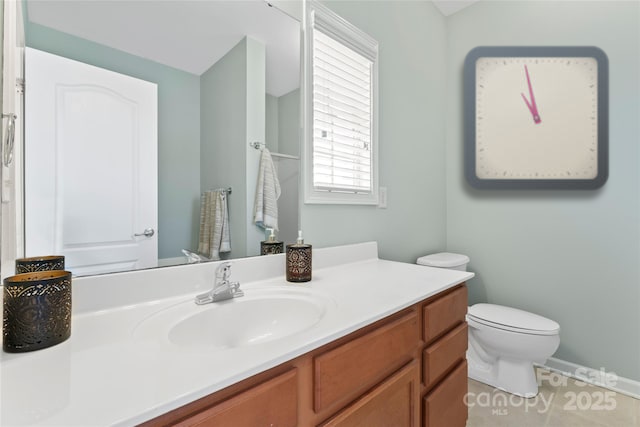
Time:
10:58
